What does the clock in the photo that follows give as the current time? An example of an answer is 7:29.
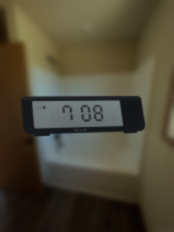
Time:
7:08
